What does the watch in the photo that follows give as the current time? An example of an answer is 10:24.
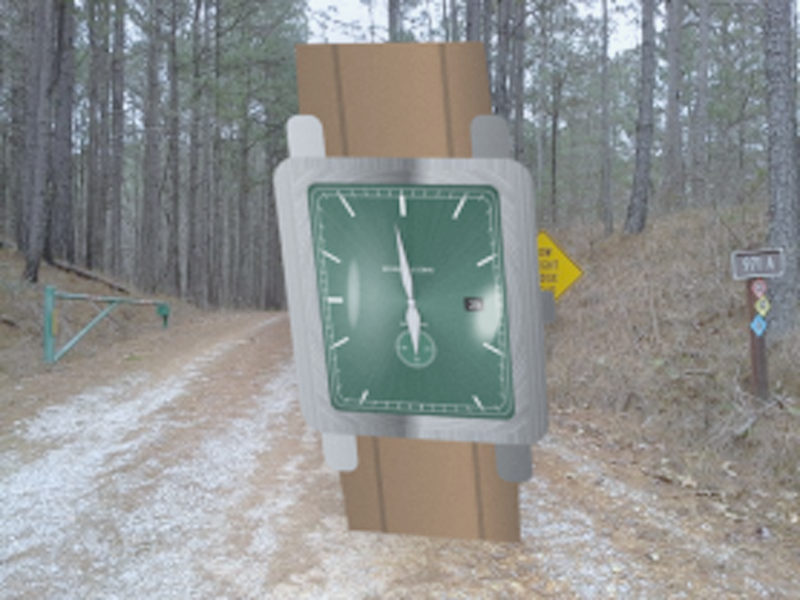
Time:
5:59
